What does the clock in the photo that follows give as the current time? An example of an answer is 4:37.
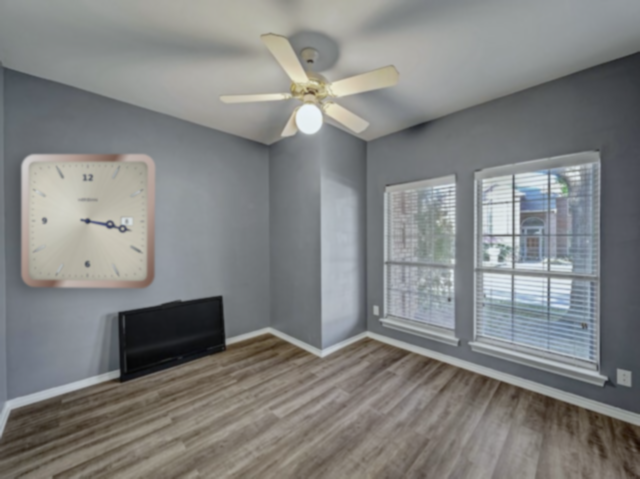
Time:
3:17
